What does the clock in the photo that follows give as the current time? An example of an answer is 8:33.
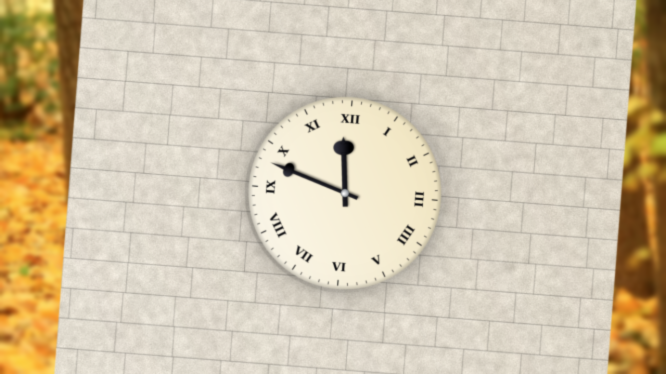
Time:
11:48
